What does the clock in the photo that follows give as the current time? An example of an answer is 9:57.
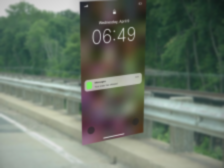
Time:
6:49
